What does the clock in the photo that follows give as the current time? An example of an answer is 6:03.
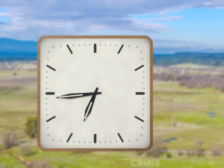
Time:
6:44
